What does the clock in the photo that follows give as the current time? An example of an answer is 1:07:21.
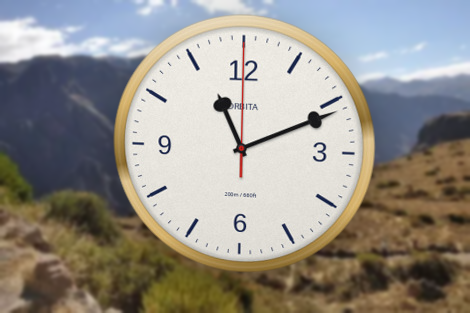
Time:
11:11:00
